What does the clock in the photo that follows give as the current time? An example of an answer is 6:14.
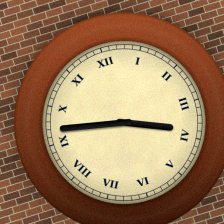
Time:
3:47
